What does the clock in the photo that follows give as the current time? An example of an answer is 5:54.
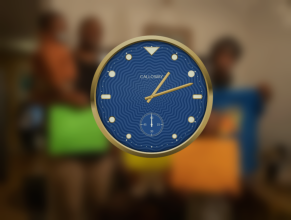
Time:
1:12
